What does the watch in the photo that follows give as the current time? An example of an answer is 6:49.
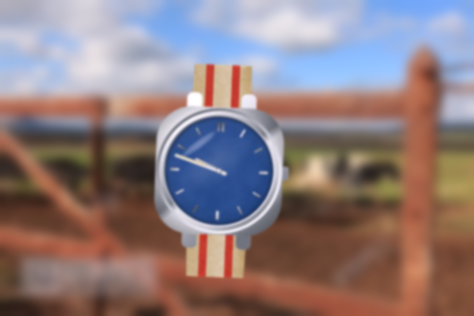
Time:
9:48
